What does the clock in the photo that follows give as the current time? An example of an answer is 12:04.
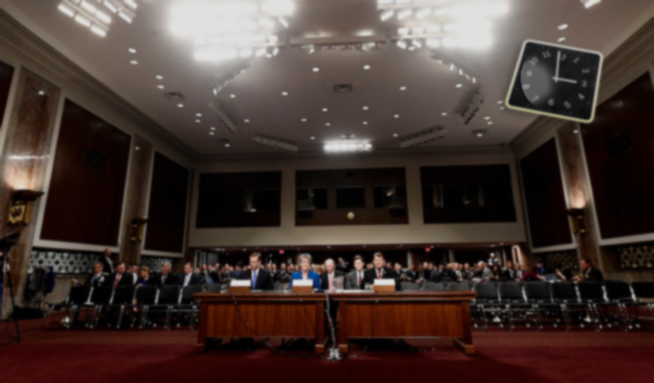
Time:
2:59
